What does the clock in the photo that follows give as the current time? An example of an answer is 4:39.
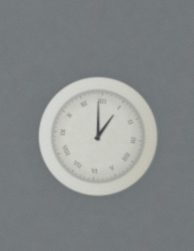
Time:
12:59
